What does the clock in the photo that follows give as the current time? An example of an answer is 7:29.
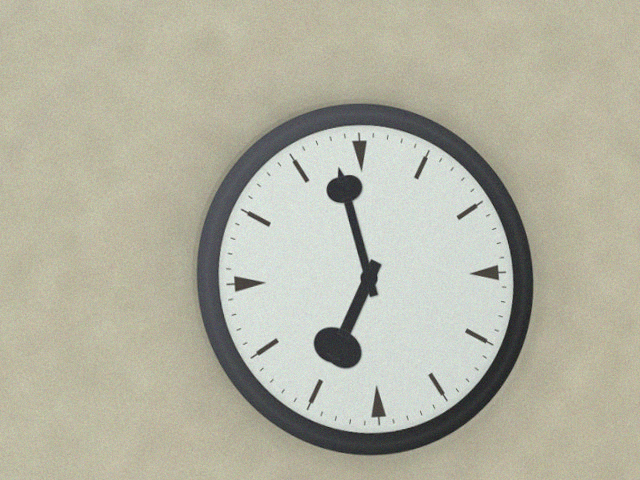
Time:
6:58
